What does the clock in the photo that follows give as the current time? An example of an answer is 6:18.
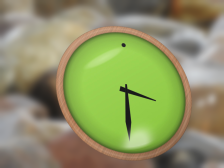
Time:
3:30
